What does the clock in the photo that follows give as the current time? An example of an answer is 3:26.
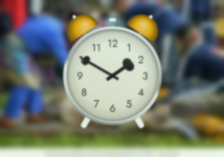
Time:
1:50
